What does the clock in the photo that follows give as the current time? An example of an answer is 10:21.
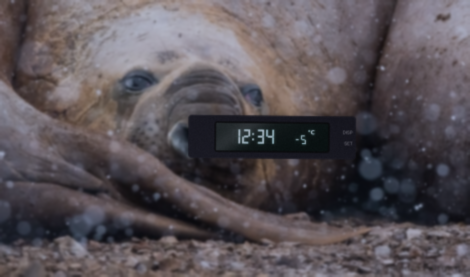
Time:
12:34
